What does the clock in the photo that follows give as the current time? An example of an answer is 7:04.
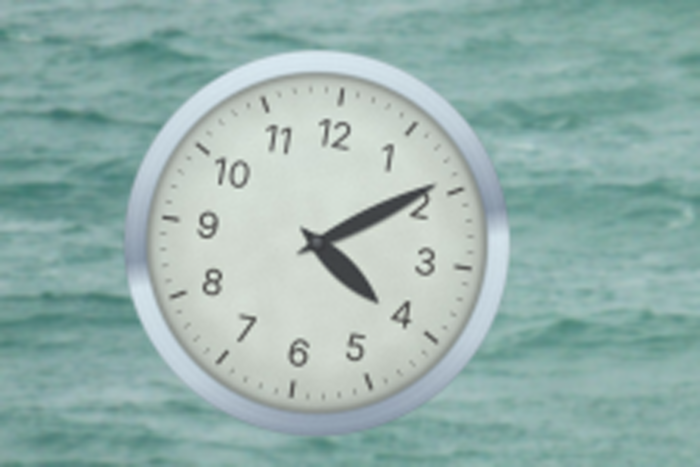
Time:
4:09
